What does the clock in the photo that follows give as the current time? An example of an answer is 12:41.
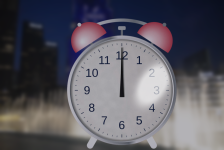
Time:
12:00
